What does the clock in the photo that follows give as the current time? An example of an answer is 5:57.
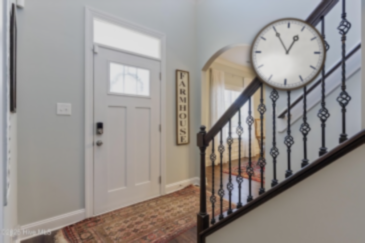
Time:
12:55
